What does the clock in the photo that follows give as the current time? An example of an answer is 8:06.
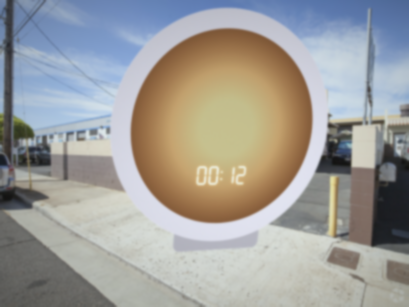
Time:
0:12
